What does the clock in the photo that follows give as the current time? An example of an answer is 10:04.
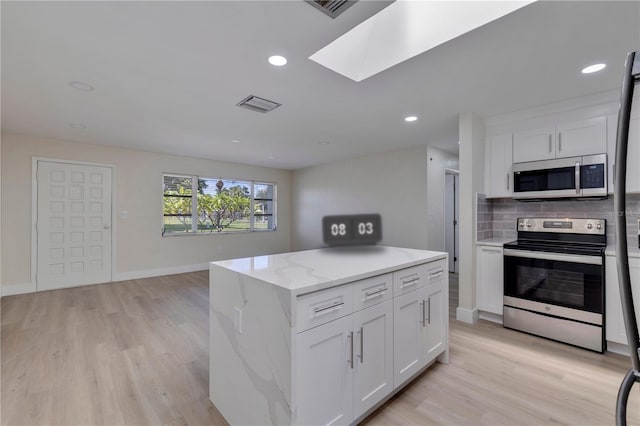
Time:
8:03
